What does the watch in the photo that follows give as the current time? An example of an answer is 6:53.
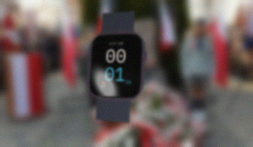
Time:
0:01
